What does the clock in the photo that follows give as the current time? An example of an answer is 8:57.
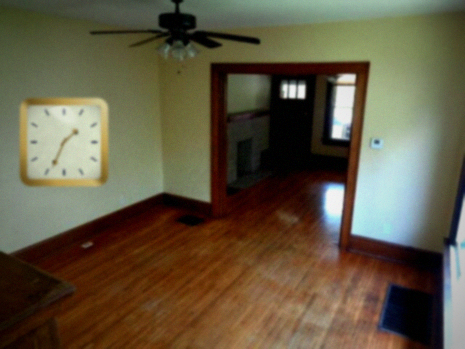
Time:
1:34
